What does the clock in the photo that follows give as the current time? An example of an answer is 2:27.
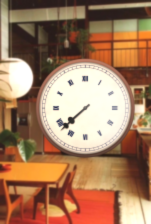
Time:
7:38
